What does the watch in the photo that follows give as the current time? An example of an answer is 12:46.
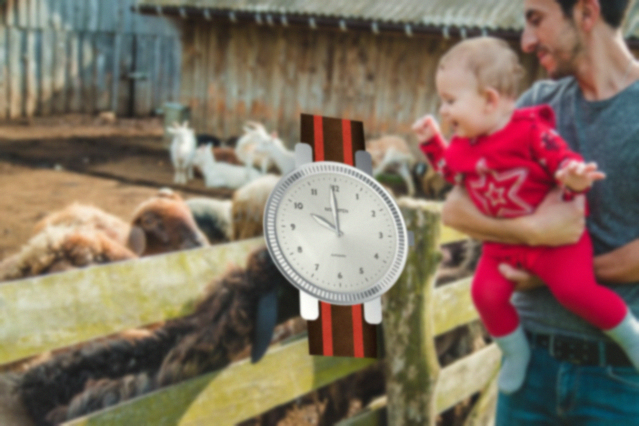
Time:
9:59
